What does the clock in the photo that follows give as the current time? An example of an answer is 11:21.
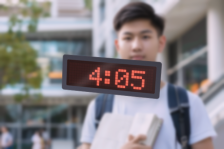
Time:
4:05
